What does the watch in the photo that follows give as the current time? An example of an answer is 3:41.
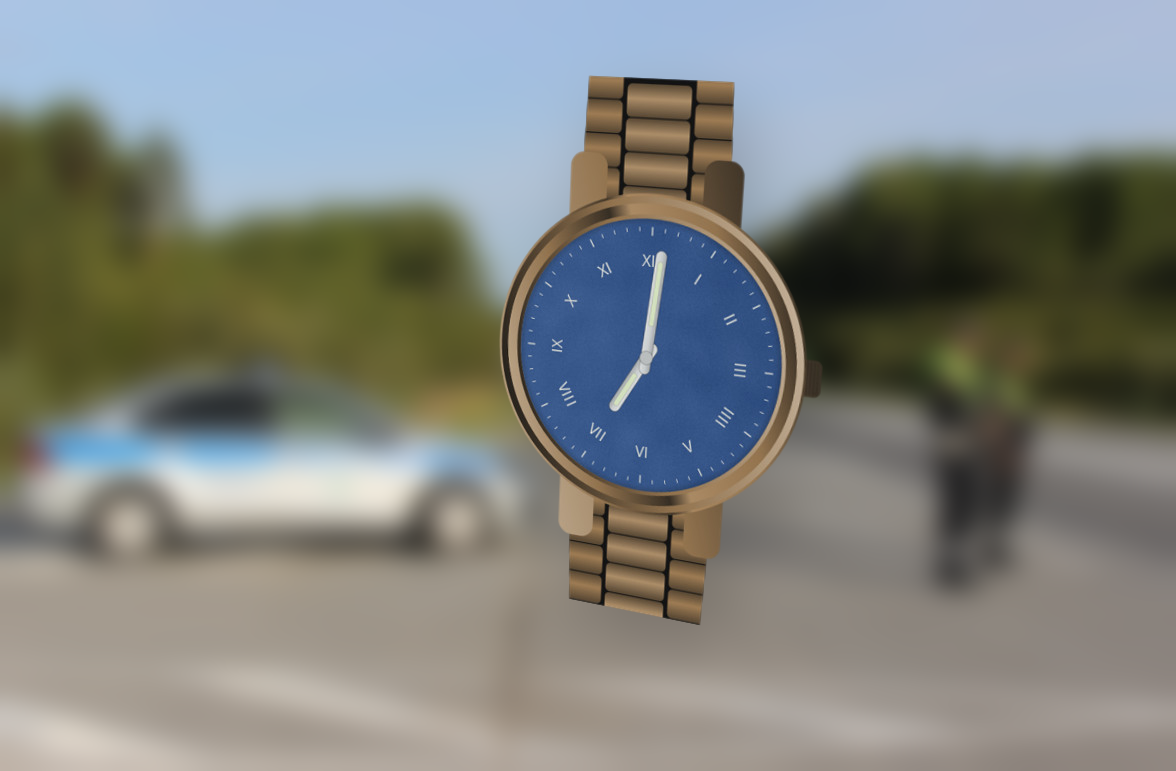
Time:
7:01
